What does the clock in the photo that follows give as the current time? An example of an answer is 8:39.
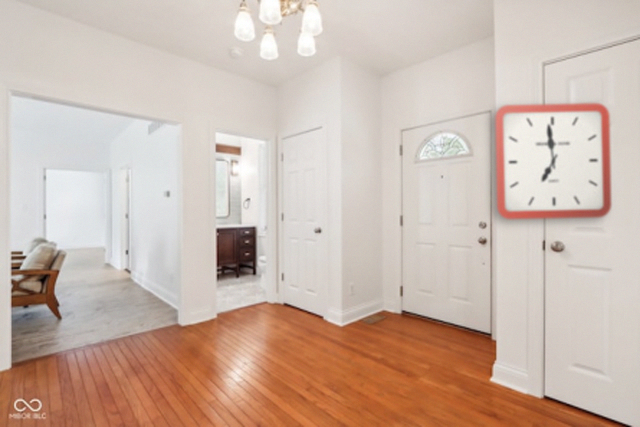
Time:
6:59
